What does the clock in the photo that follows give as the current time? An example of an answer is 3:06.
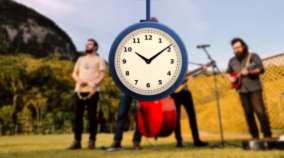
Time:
10:09
